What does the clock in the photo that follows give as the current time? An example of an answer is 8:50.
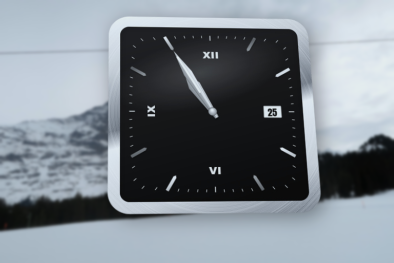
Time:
10:55
